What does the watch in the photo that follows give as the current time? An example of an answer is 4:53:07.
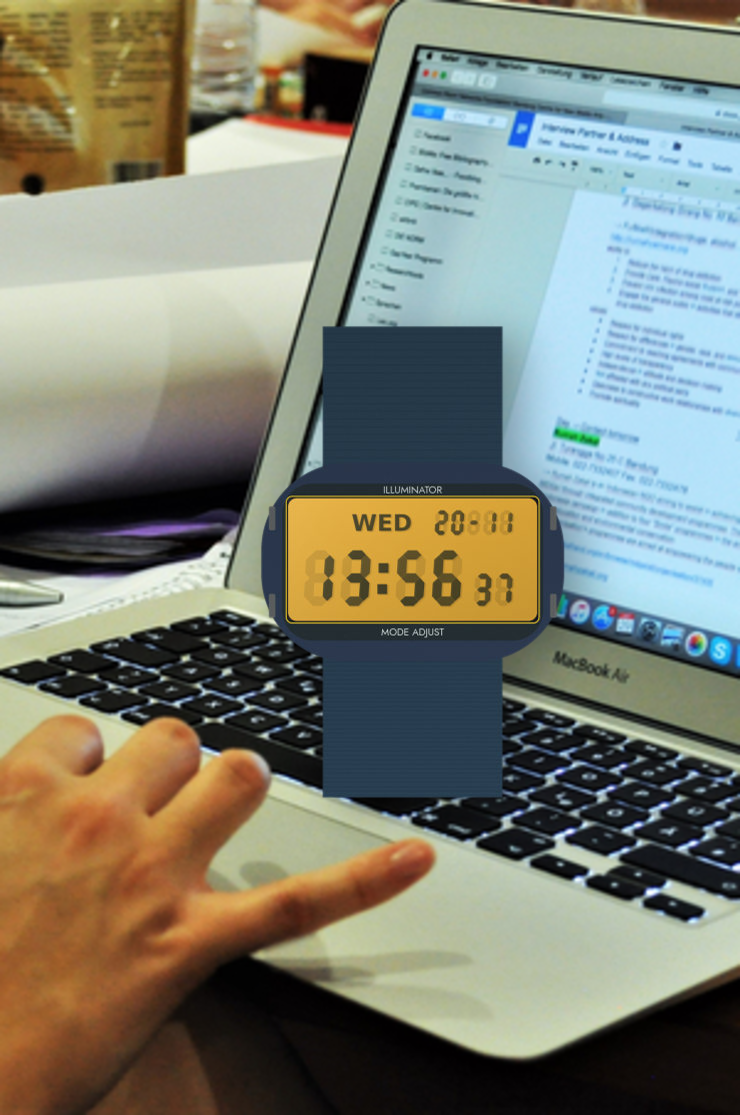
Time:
13:56:37
